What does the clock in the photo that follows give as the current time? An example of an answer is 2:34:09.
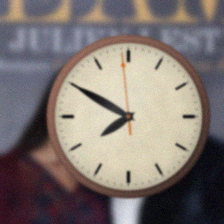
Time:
7:49:59
